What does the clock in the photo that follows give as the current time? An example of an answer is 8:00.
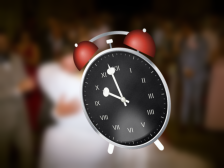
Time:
9:58
